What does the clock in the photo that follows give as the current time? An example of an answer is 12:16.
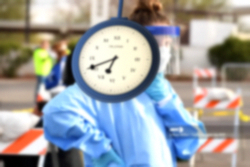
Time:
6:41
